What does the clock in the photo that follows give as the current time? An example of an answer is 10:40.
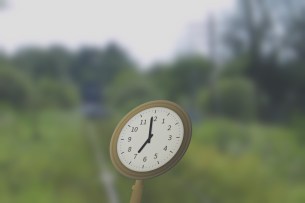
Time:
6:59
